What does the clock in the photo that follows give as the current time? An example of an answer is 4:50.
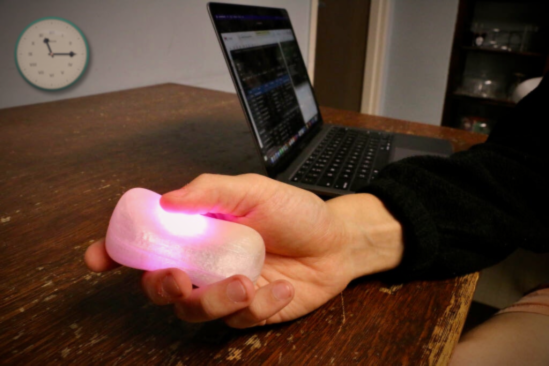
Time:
11:15
